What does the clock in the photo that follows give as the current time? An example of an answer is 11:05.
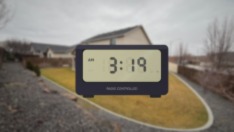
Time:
3:19
